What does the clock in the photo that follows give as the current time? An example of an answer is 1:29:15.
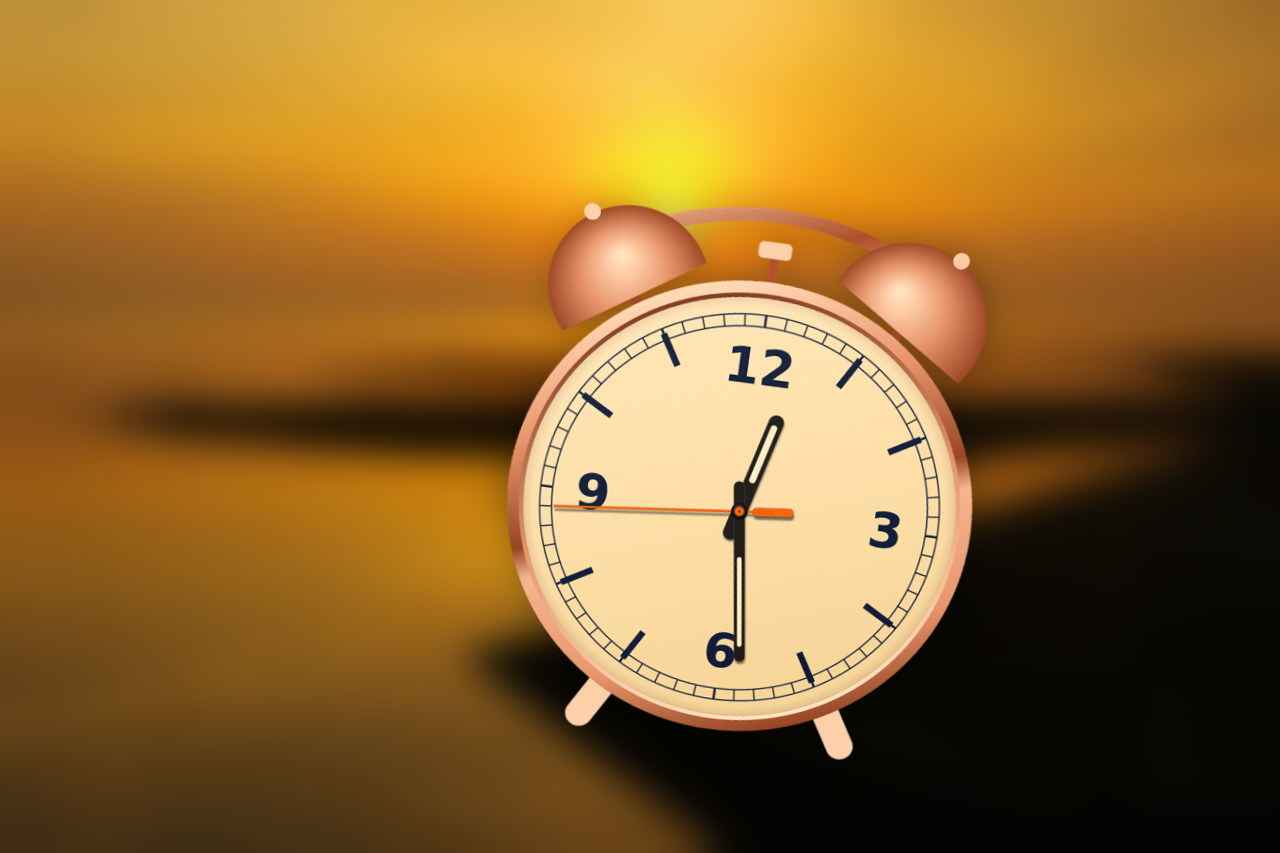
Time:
12:28:44
